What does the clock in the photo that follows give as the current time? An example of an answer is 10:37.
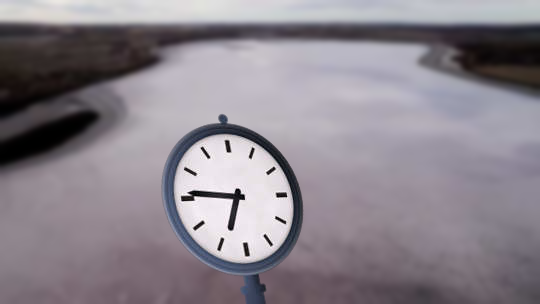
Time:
6:46
